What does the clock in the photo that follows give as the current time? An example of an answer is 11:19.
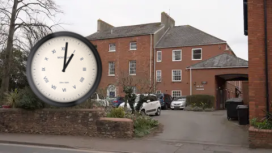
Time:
1:01
